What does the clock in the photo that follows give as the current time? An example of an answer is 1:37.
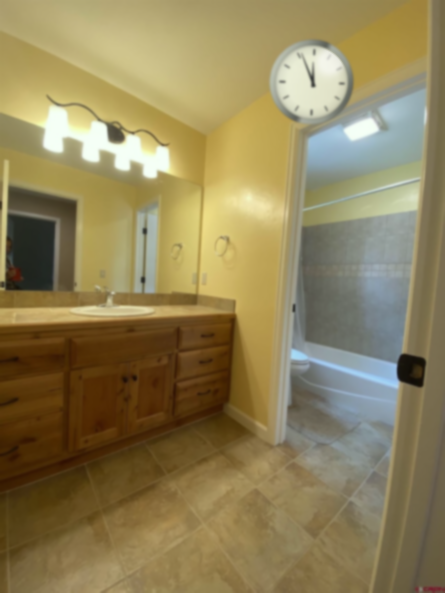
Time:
11:56
